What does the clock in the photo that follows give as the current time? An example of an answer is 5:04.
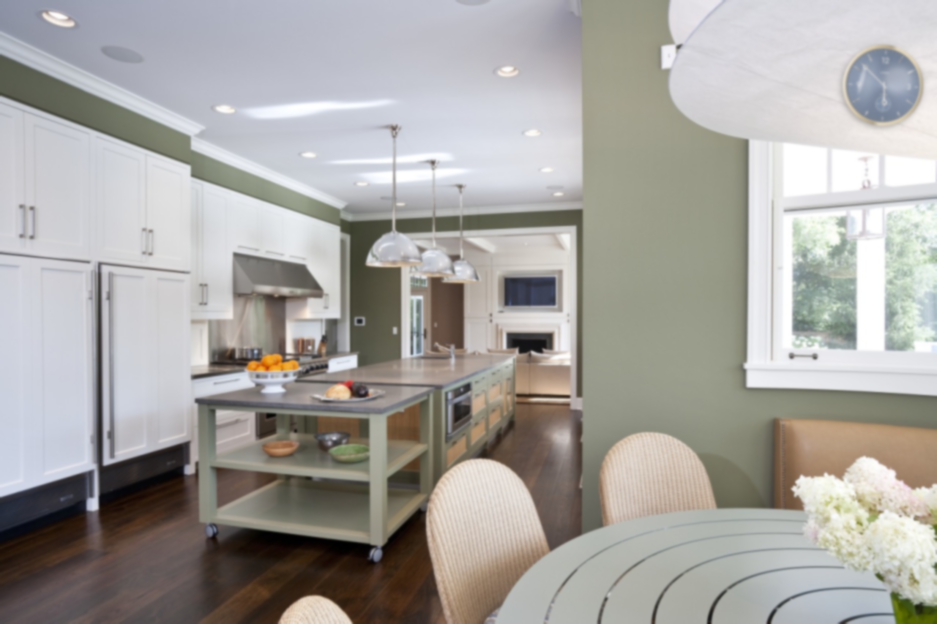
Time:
5:52
